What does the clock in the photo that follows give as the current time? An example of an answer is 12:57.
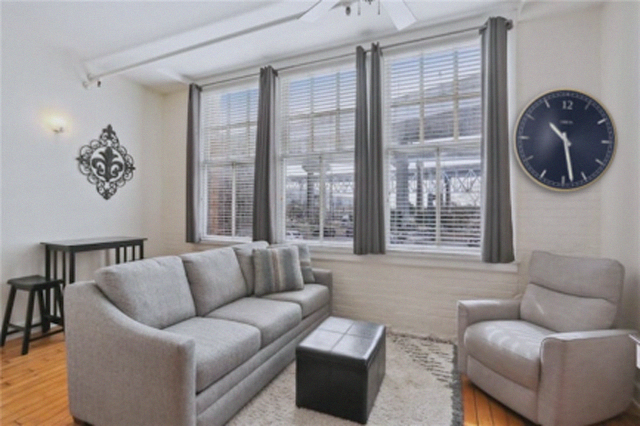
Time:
10:28
